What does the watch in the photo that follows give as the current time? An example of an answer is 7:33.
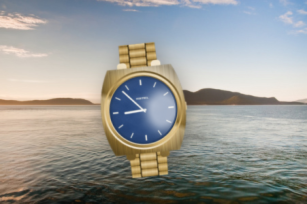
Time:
8:53
